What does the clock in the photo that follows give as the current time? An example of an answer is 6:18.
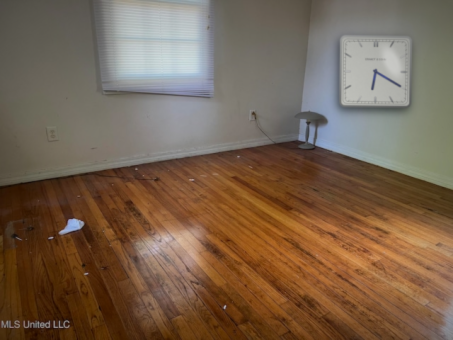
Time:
6:20
